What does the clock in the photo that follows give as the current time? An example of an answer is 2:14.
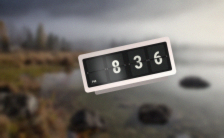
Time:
8:36
